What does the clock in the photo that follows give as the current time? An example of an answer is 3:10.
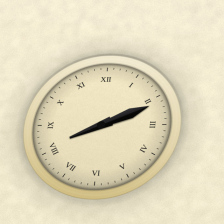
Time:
8:11
